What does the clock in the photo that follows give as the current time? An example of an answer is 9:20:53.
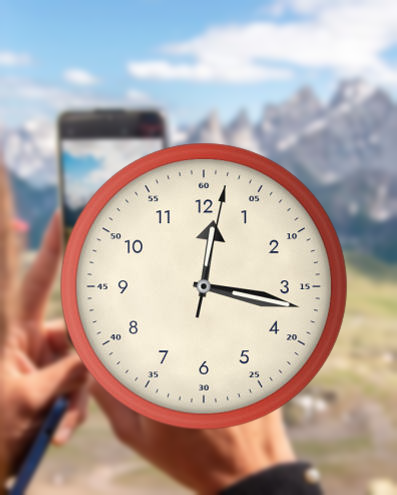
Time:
12:17:02
